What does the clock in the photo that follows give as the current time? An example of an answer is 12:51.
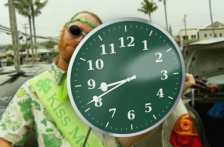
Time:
8:41
